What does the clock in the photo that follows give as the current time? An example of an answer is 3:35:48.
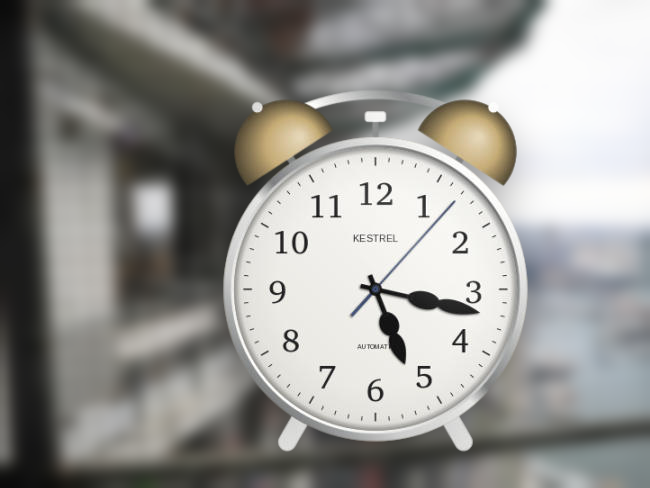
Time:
5:17:07
